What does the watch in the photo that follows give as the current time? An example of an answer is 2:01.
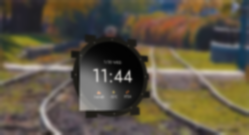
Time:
11:44
